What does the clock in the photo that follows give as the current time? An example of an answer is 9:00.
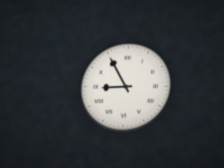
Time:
8:55
